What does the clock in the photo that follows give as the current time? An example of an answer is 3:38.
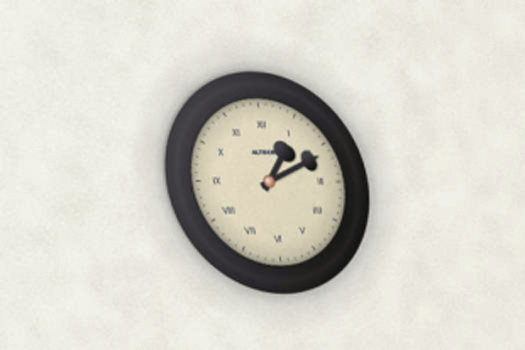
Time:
1:11
